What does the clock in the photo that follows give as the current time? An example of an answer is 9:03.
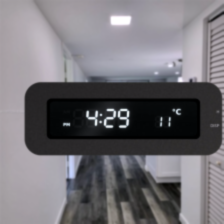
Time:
4:29
